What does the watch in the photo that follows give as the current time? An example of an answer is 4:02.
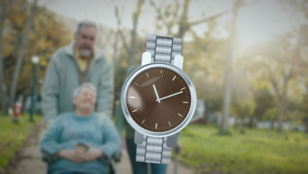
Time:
11:11
